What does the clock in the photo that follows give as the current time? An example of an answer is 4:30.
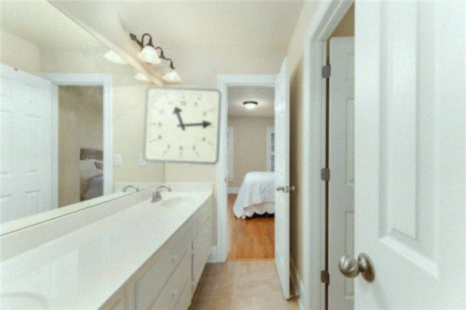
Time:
11:14
